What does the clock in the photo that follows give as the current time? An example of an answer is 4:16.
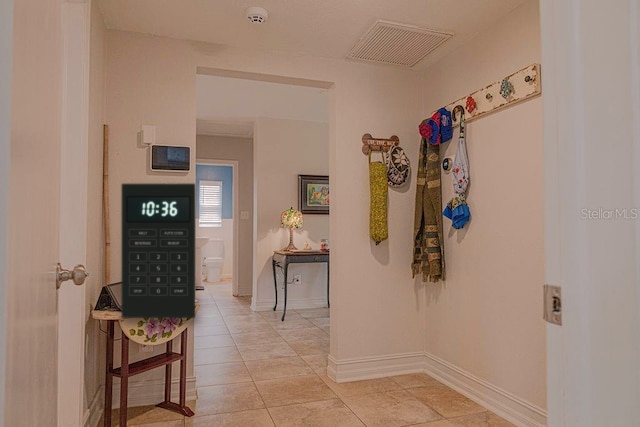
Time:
10:36
